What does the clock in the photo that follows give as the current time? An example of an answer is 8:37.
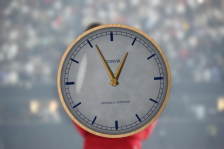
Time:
12:56
